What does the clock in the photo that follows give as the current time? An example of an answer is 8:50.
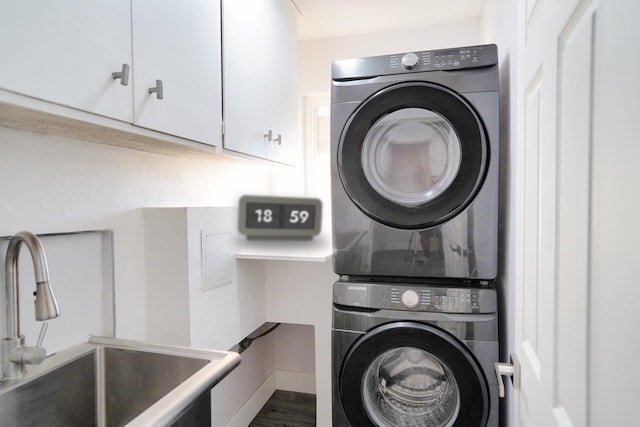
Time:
18:59
